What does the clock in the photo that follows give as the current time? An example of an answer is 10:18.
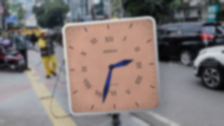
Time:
2:33
